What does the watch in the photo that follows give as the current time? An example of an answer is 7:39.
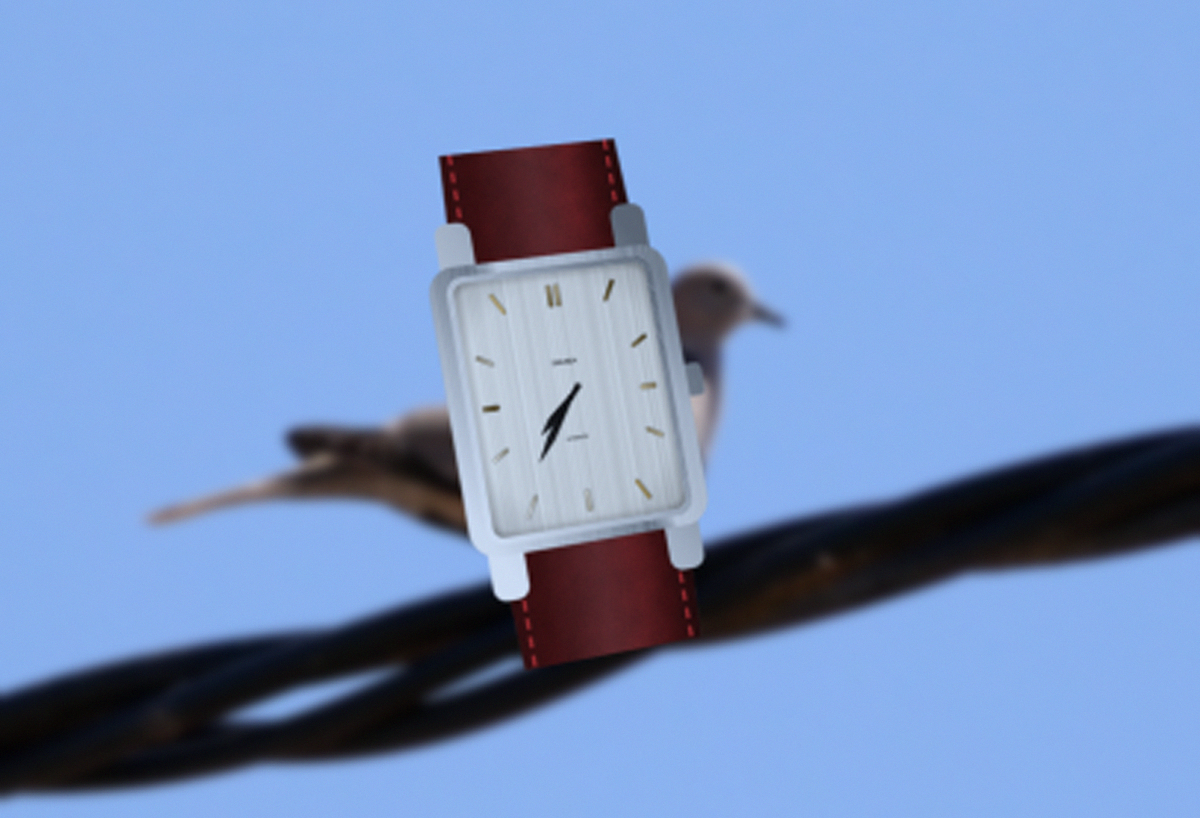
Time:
7:36
